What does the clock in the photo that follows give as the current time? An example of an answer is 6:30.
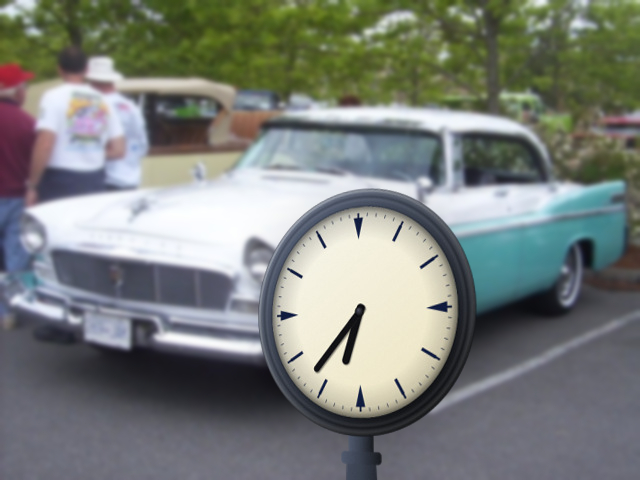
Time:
6:37
